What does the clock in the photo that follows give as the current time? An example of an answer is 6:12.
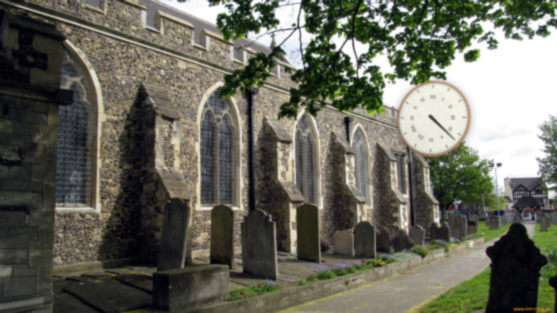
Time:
4:22
